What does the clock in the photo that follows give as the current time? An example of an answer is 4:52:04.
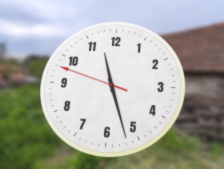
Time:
11:26:48
